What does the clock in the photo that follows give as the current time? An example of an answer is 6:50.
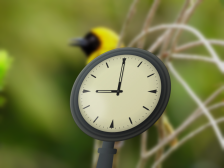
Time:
9:00
